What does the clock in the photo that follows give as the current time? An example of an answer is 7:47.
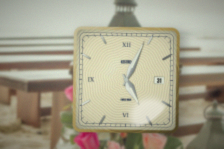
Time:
5:04
